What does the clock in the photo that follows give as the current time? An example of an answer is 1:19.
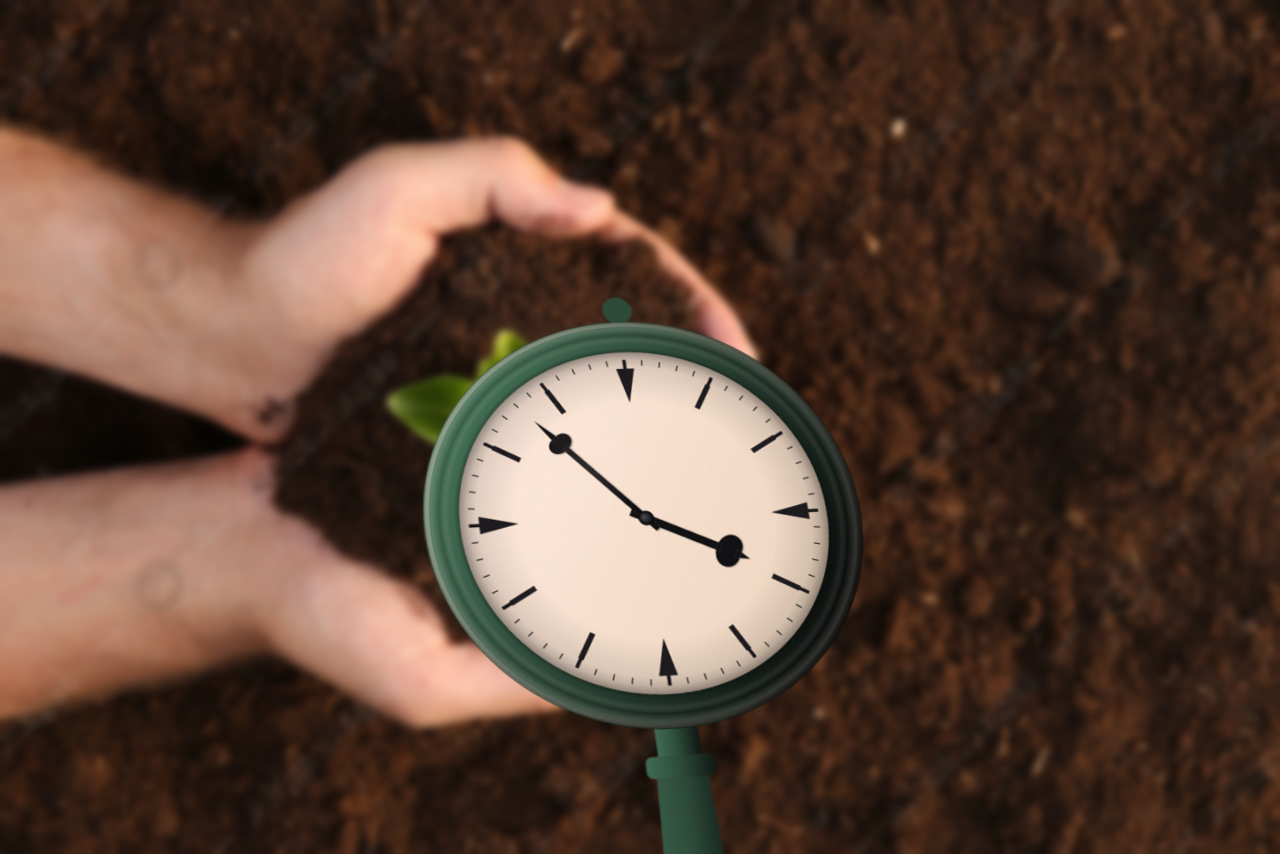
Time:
3:53
